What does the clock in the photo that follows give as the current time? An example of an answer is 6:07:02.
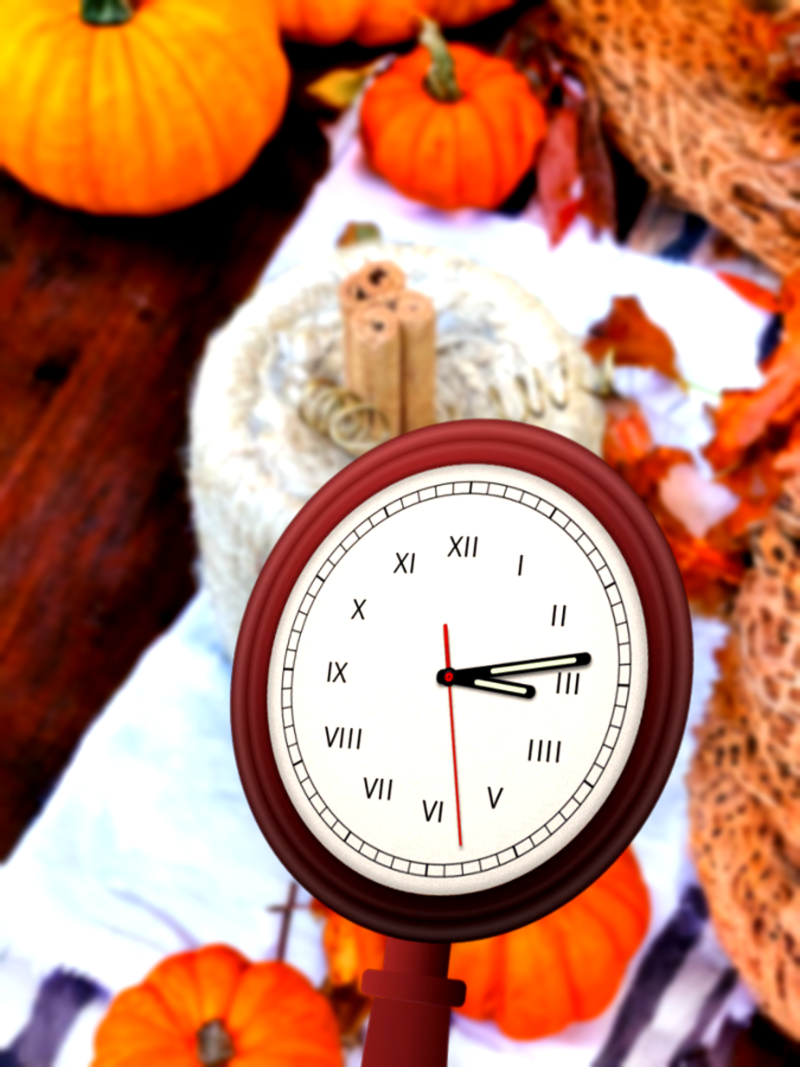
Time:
3:13:28
